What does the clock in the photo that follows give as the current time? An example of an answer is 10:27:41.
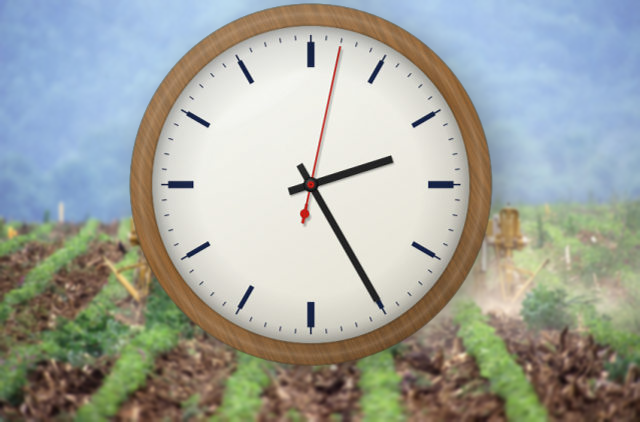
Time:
2:25:02
